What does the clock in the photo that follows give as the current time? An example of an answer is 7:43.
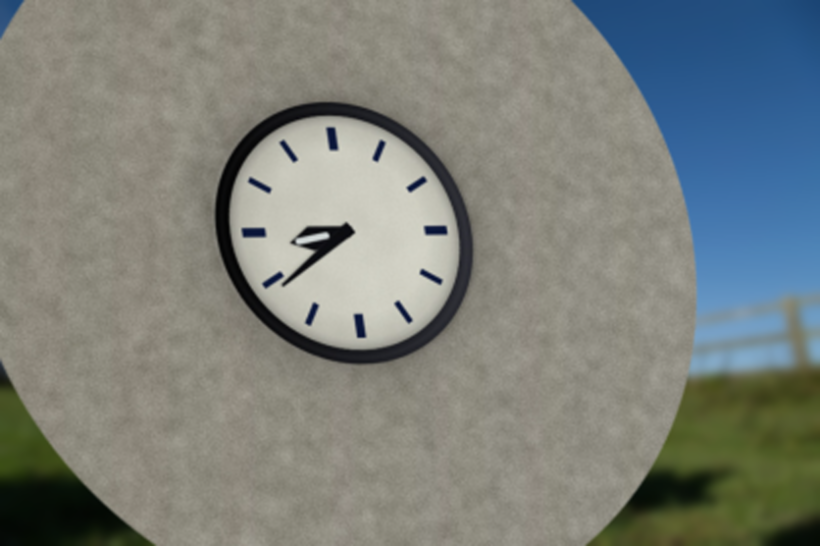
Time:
8:39
